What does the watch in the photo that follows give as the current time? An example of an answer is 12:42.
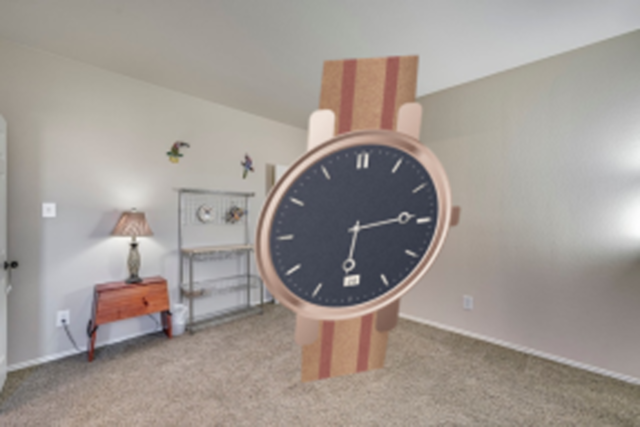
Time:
6:14
